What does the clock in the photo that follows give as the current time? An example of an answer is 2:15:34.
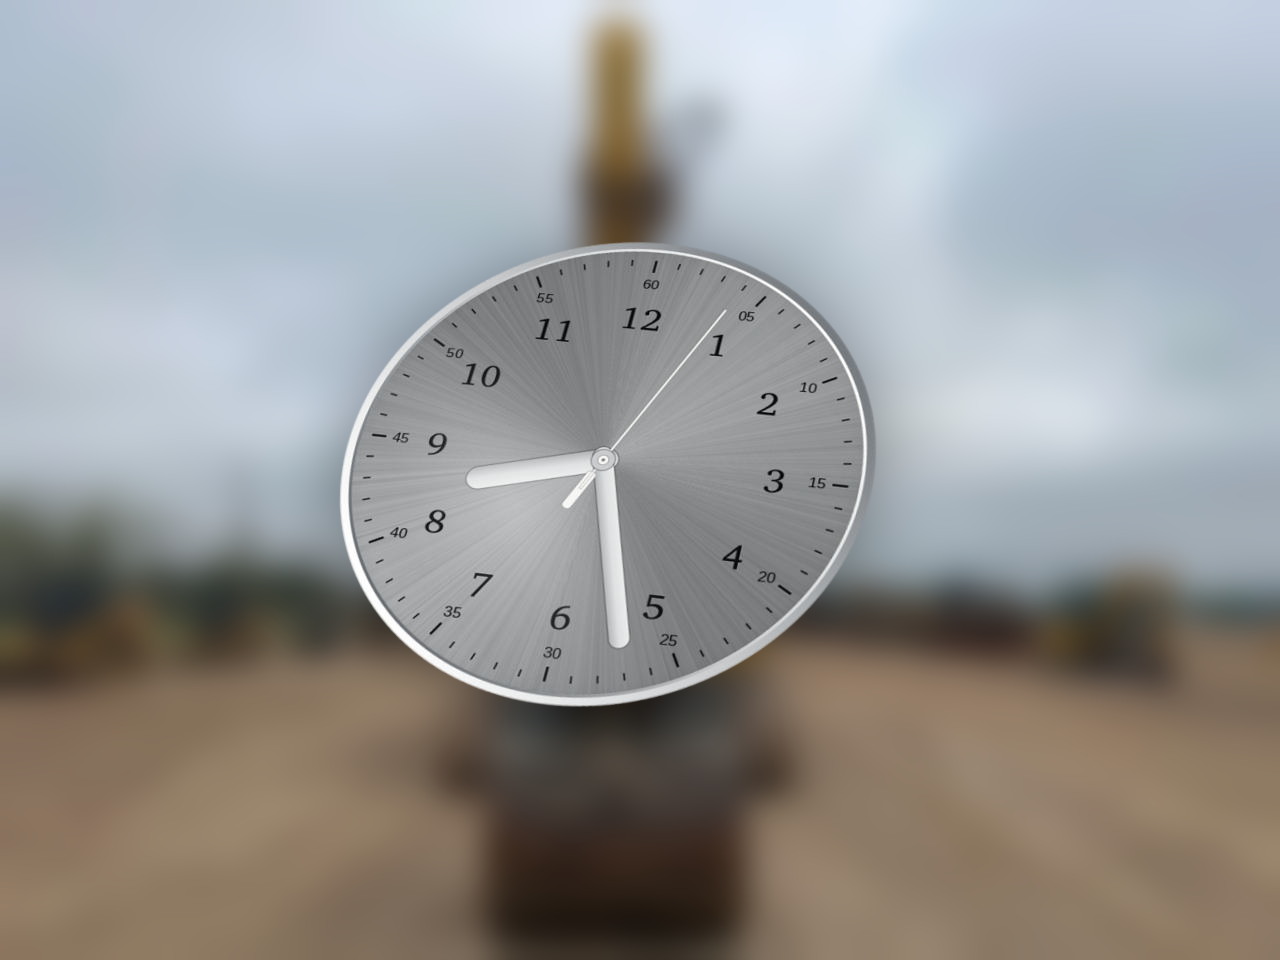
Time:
8:27:04
